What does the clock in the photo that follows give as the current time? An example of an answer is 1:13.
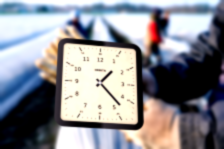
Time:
1:23
